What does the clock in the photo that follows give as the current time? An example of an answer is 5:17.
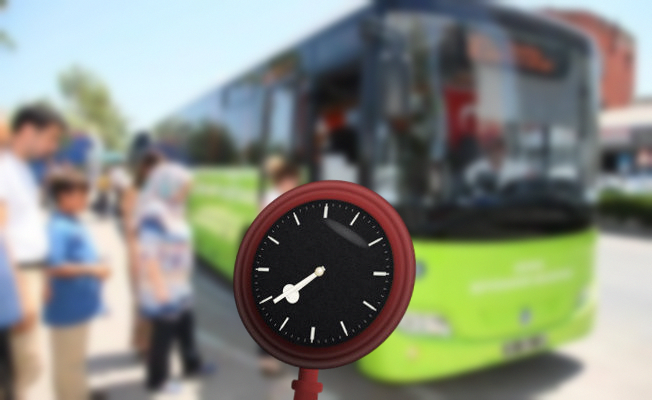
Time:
7:39
